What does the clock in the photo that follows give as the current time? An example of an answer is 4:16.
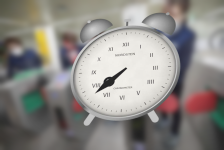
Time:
7:38
